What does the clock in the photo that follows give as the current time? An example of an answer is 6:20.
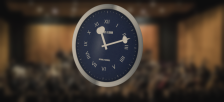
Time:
11:12
